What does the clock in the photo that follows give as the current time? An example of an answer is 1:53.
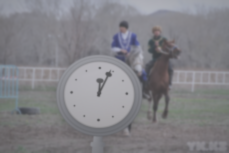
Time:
12:04
